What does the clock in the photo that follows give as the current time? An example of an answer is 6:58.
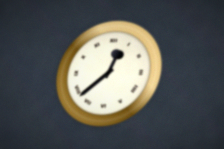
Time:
12:38
